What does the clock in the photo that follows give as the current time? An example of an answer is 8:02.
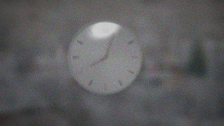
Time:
8:03
